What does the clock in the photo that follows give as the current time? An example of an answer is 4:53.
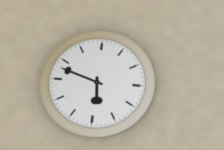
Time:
5:48
